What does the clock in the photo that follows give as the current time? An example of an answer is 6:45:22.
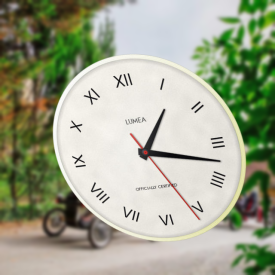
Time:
1:17:26
